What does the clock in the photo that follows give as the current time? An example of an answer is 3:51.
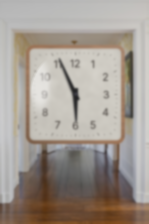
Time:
5:56
